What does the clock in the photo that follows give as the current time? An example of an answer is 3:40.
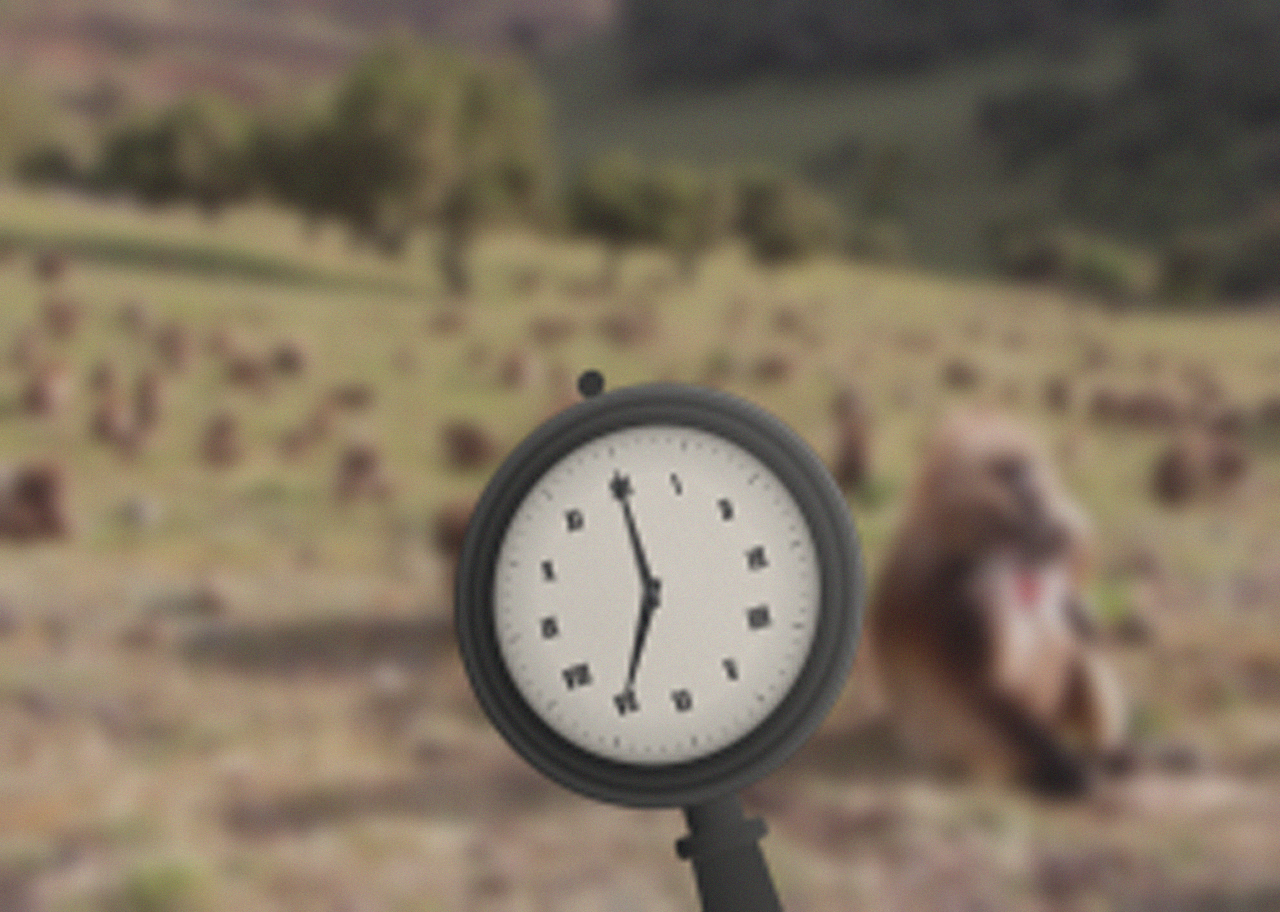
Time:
7:00
